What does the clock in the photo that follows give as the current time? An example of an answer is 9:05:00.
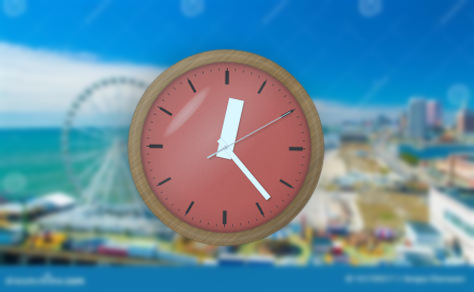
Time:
12:23:10
